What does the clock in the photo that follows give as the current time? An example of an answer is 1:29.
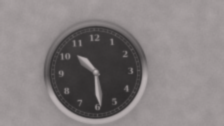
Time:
10:29
